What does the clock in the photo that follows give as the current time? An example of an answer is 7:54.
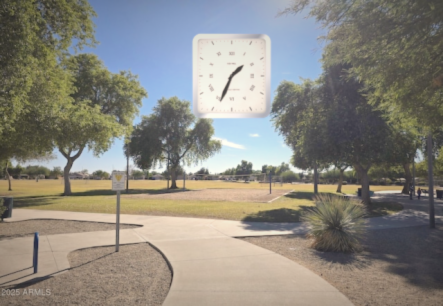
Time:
1:34
